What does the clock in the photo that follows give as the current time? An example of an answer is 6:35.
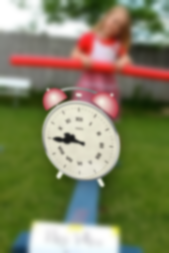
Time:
9:45
